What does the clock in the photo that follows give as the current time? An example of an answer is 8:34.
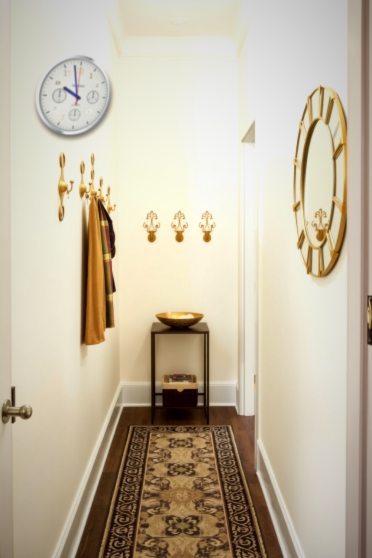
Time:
9:58
